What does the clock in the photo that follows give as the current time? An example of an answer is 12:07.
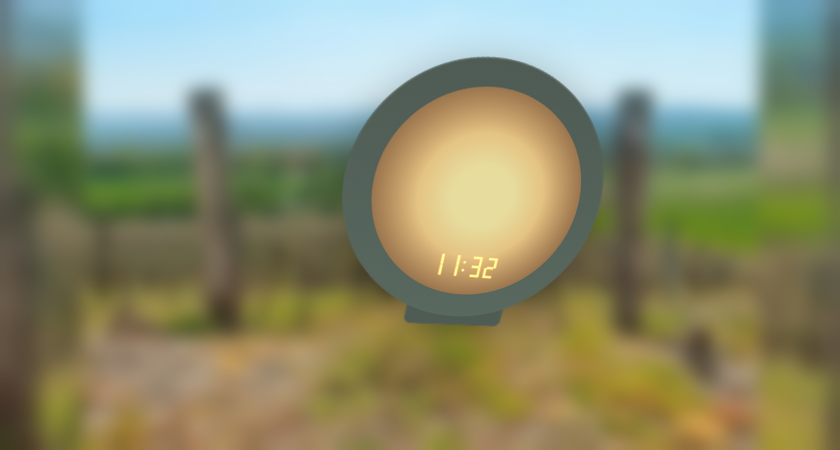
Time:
11:32
